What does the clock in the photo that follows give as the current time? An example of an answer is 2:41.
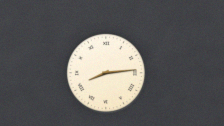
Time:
8:14
